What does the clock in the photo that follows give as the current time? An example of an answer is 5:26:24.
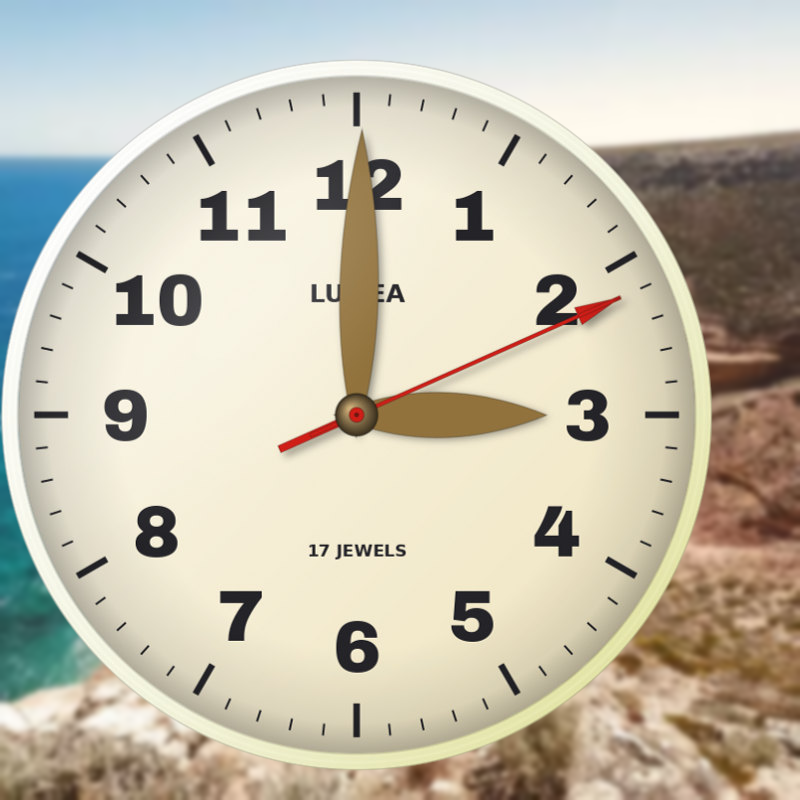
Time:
3:00:11
